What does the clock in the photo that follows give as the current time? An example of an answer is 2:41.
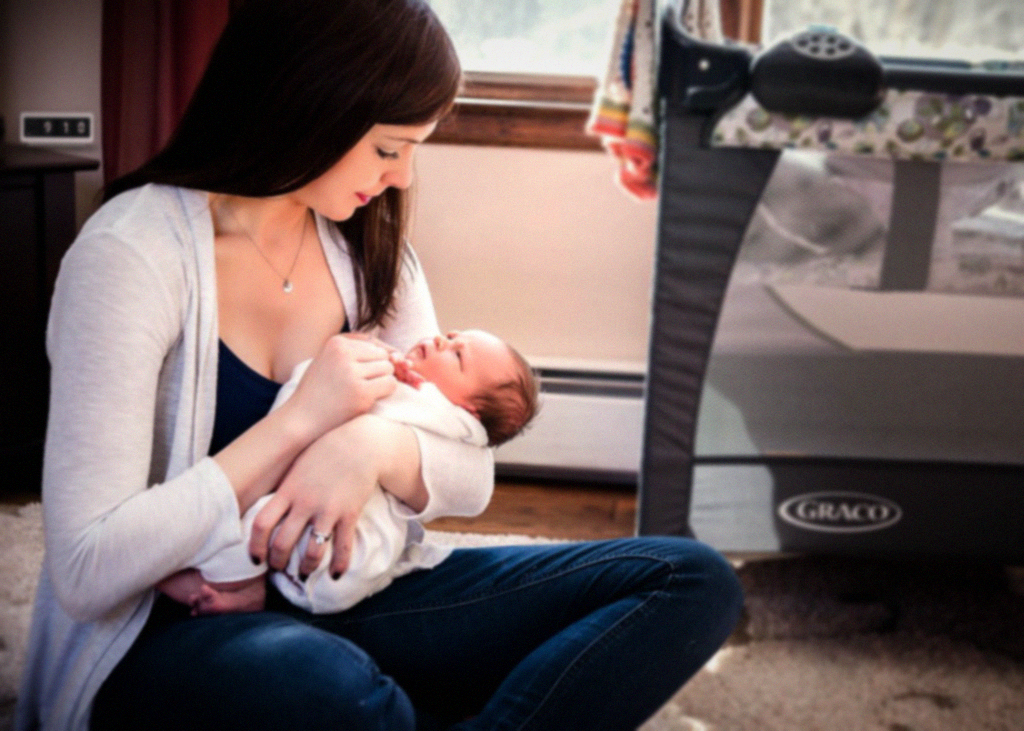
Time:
9:10
